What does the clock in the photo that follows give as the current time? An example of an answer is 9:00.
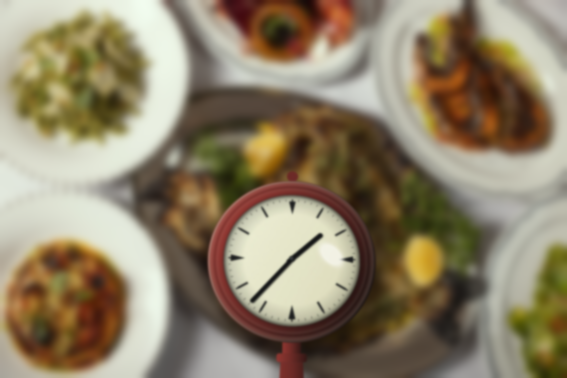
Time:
1:37
